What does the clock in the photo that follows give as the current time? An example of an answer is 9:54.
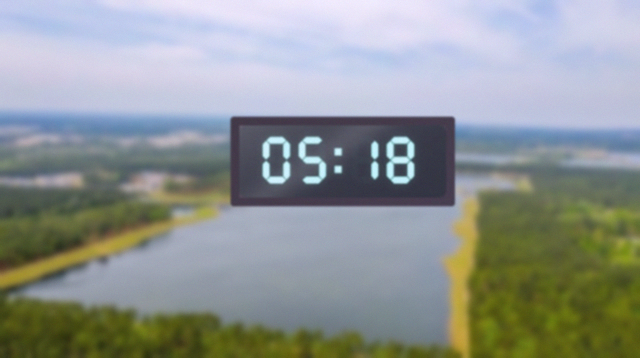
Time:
5:18
